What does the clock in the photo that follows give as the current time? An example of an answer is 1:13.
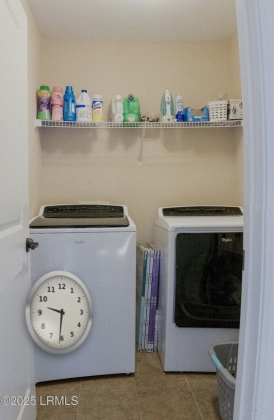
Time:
9:31
